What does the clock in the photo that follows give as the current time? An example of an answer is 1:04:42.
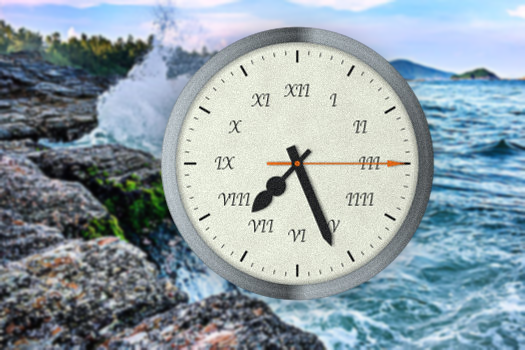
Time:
7:26:15
